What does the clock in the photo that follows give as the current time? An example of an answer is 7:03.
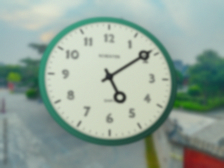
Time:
5:09
